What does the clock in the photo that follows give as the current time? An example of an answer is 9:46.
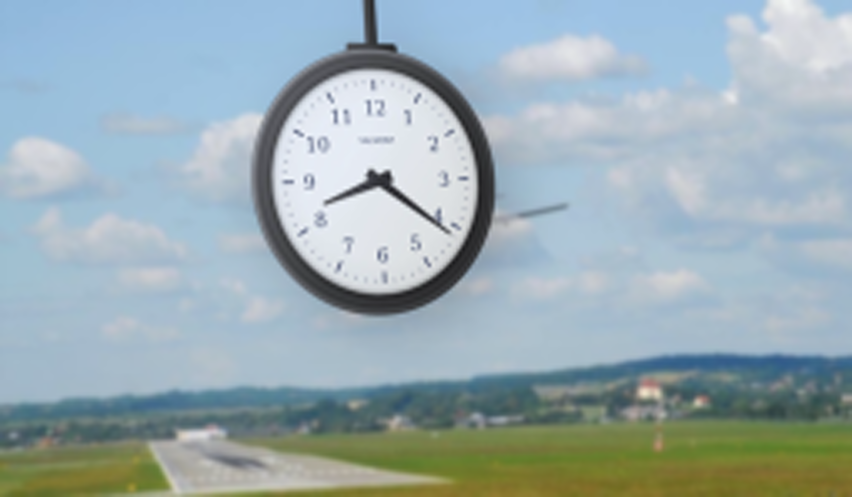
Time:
8:21
